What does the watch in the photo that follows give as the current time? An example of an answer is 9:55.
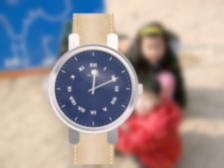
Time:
12:11
